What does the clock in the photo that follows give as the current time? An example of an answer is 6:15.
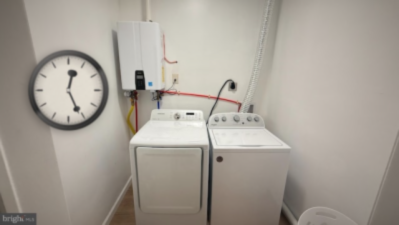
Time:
12:26
